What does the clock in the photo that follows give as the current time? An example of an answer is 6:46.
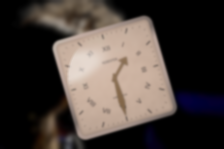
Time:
1:30
